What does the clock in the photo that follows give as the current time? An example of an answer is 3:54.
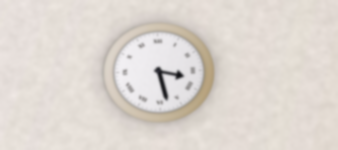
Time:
3:28
